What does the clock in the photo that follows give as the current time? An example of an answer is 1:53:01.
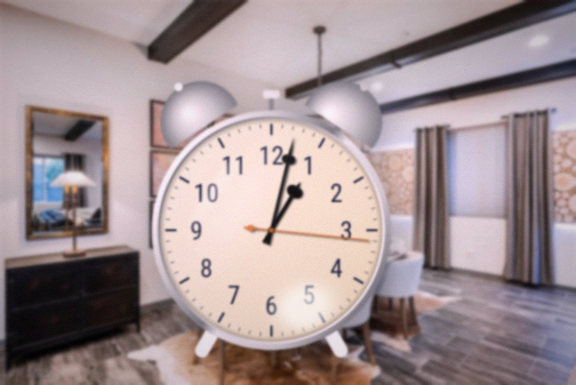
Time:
1:02:16
